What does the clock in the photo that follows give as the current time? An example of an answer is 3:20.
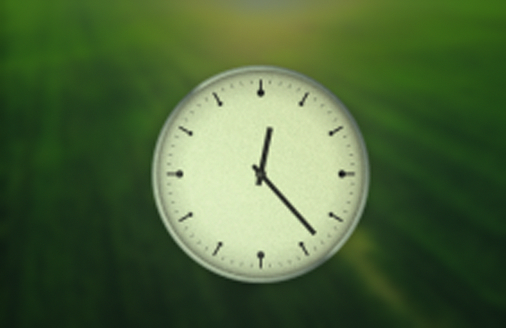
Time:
12:23
